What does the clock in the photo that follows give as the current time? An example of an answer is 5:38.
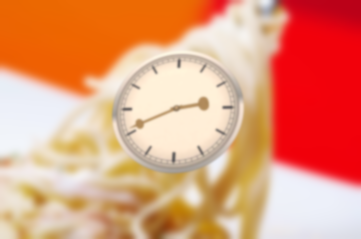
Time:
2:41
